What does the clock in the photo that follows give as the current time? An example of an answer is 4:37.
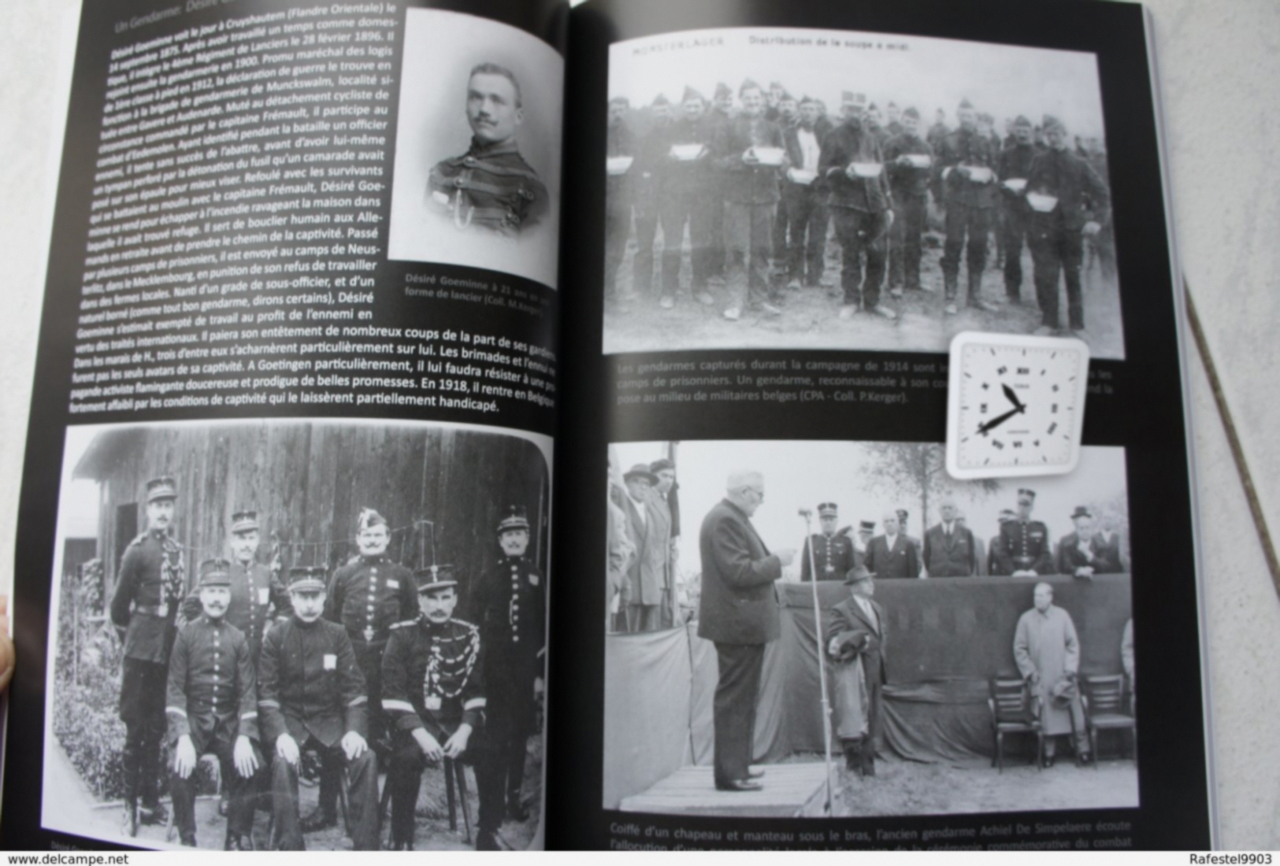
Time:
10:40
